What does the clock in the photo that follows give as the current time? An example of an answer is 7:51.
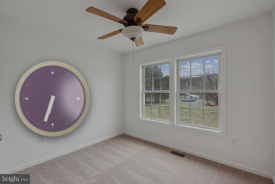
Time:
6:33
